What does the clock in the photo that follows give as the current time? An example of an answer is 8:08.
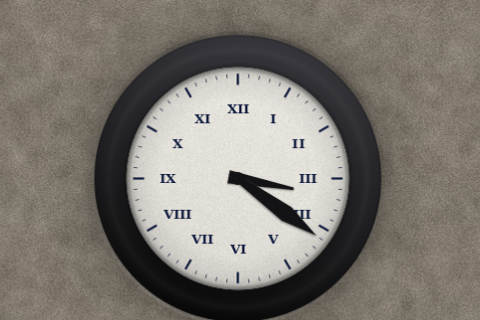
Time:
3:21
